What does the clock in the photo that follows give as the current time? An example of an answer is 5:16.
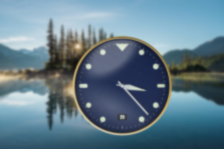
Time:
3:23
